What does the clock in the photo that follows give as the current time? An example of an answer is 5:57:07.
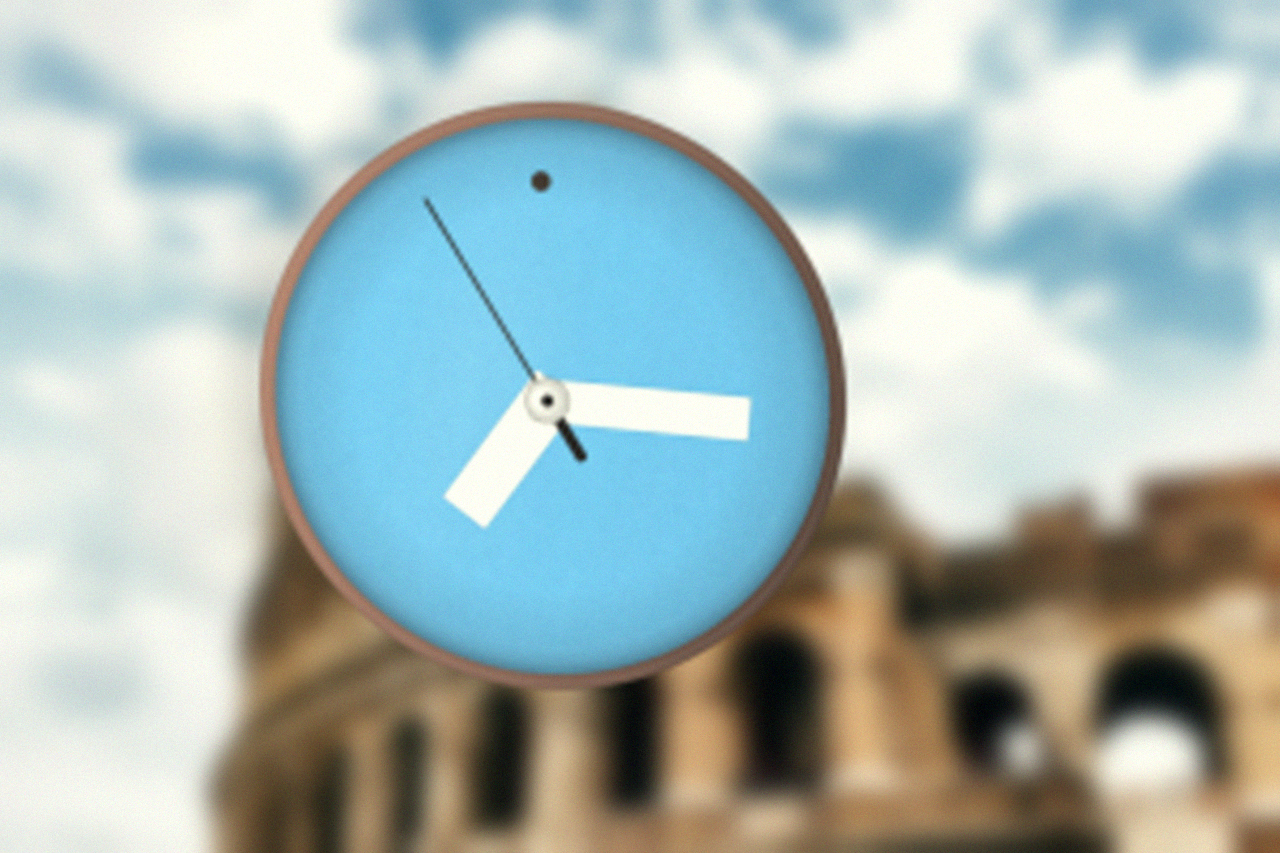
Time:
7:15:55
